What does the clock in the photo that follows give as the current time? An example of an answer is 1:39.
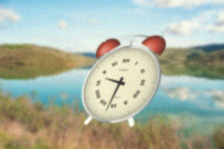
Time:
9:32
